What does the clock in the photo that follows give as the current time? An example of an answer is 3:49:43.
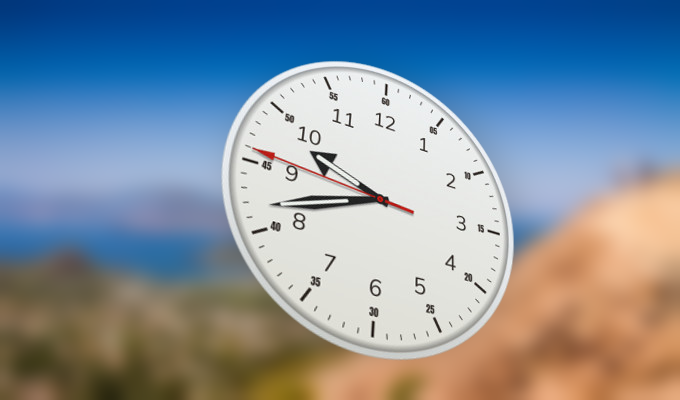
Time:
9:41:46
